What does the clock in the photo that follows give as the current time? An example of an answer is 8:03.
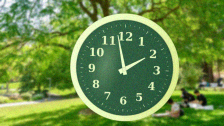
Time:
1:58
